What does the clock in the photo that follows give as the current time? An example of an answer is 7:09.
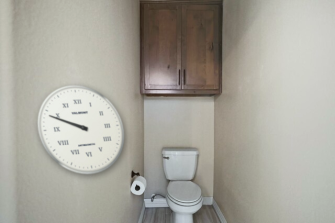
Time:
9:49
